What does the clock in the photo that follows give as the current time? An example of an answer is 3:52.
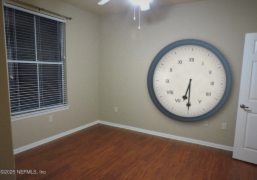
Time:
6:30
